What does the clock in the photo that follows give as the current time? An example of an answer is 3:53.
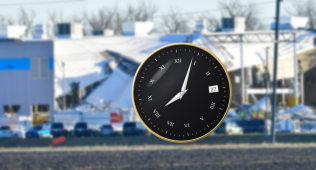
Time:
8:04
